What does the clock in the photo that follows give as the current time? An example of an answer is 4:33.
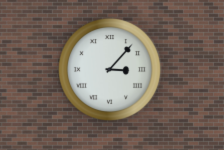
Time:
3:07
